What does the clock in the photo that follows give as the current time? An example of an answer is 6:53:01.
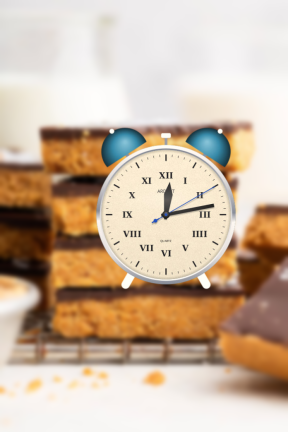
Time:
12:13:10
